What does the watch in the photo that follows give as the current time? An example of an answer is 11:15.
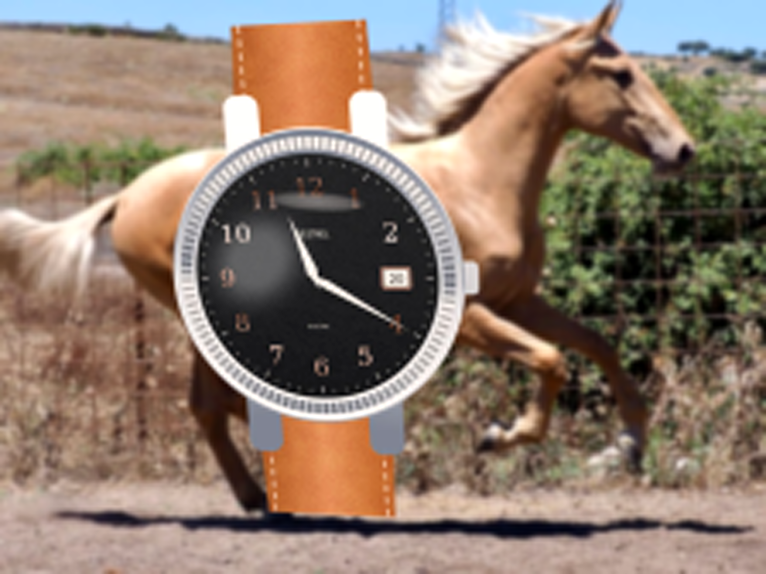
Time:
11:20
